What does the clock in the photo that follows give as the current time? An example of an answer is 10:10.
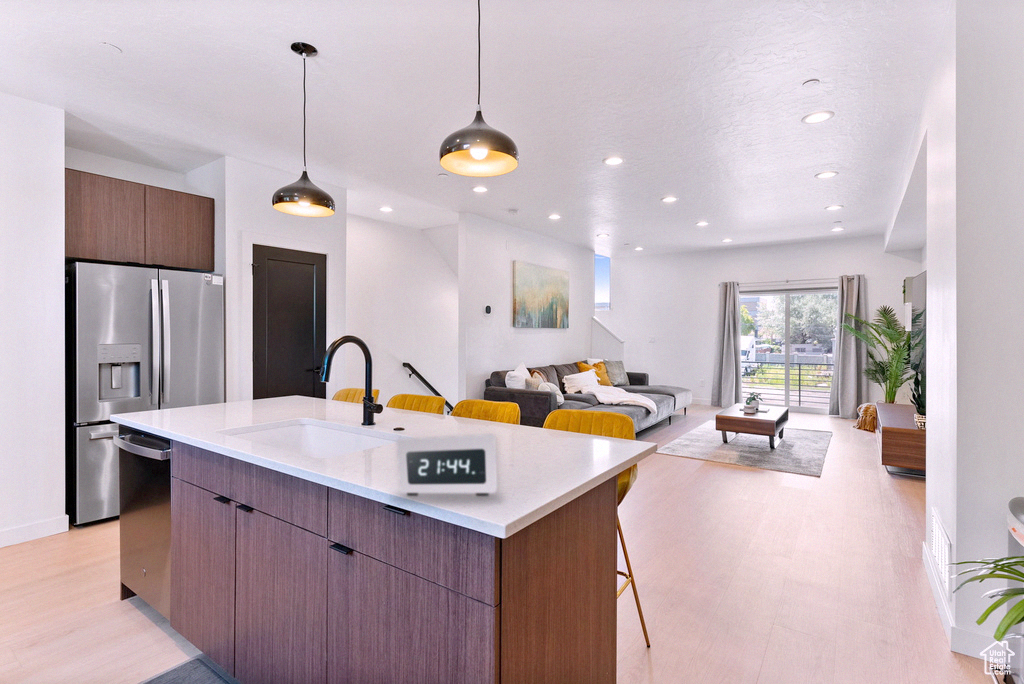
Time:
21:44
